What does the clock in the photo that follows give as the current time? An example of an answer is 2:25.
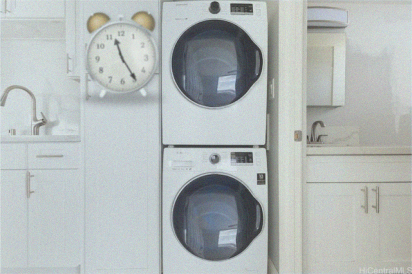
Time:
11:25
